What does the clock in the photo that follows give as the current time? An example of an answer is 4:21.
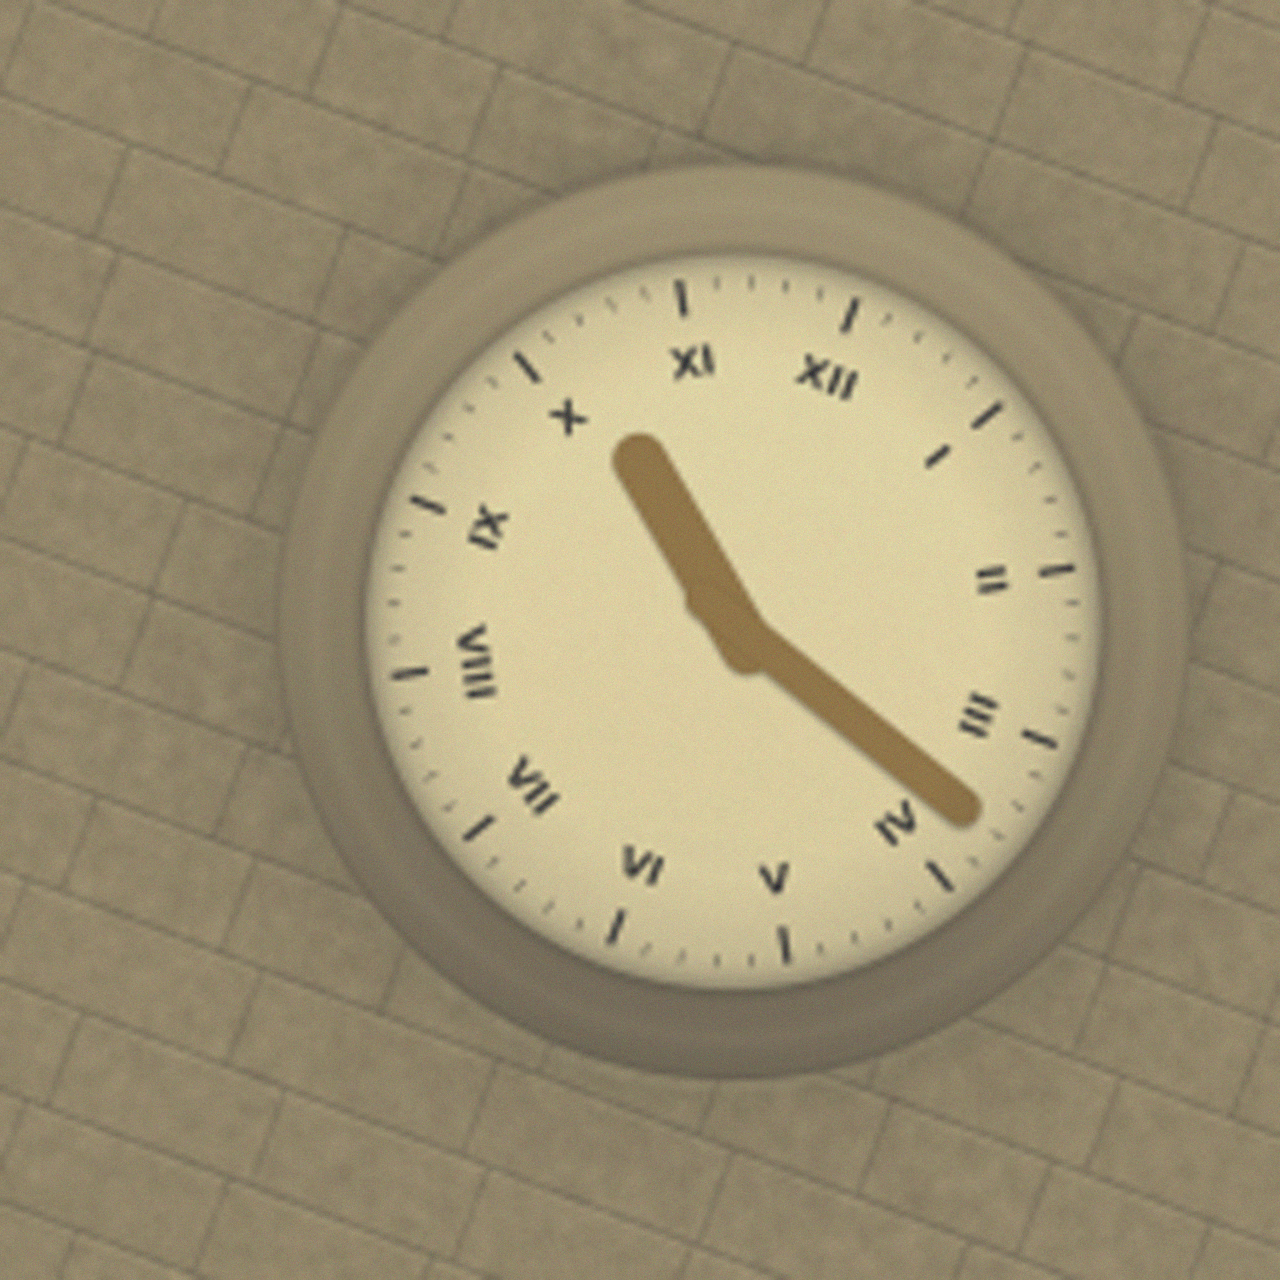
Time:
10:18
